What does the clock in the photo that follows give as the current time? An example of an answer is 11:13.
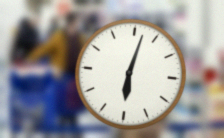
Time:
6:02
